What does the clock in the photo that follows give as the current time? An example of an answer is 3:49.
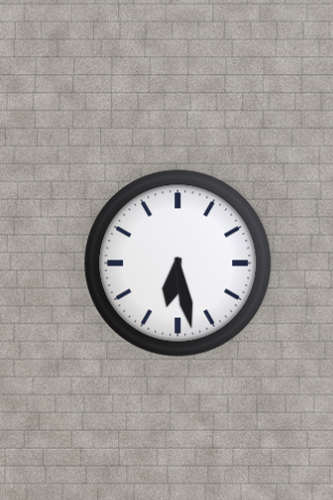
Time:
6:28
